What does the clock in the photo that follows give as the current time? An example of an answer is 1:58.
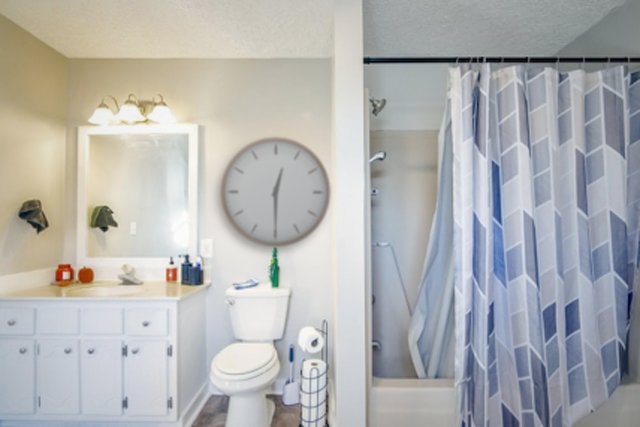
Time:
12:30
